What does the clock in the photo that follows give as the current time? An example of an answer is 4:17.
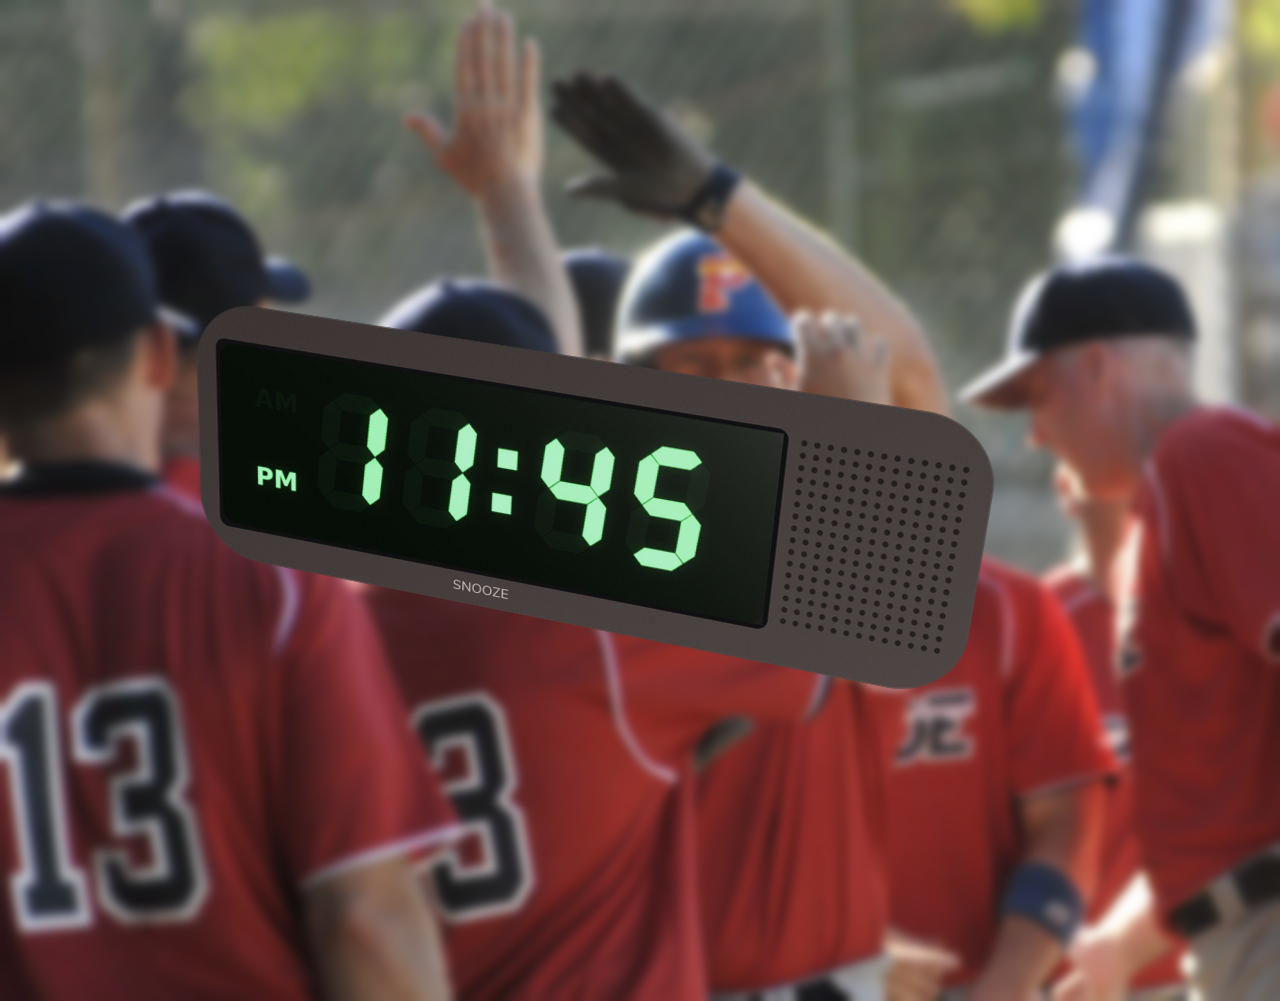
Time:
11:45
